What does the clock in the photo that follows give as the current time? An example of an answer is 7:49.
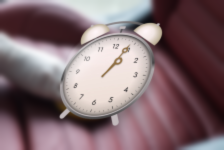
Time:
1:04
